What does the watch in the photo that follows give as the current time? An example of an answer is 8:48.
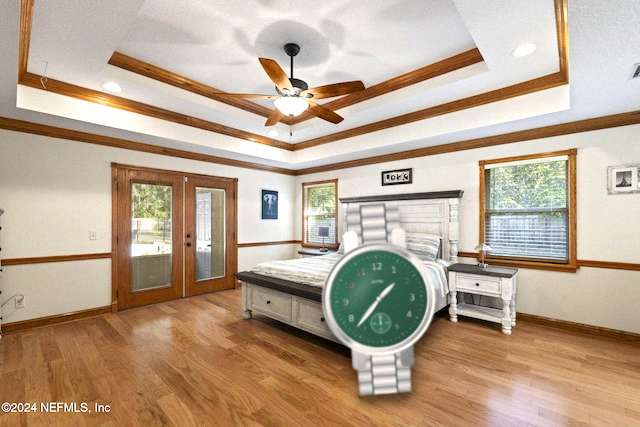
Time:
1:37
